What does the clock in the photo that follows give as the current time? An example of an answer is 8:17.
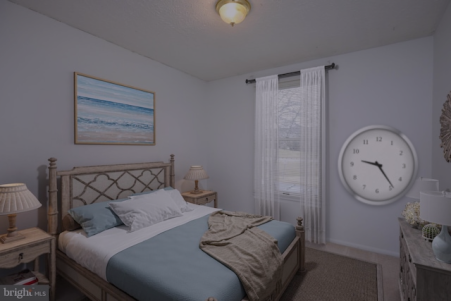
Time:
9:24
